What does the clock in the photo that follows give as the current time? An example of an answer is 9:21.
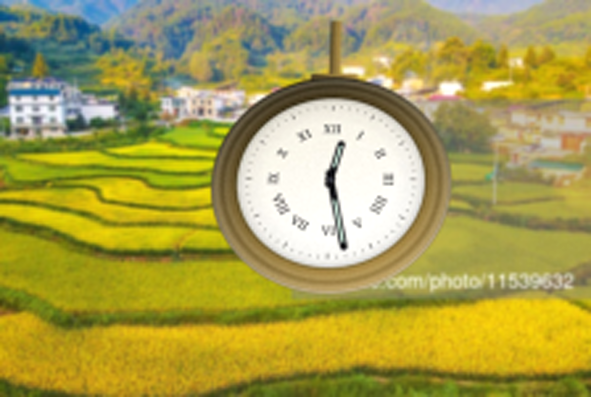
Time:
12:28
